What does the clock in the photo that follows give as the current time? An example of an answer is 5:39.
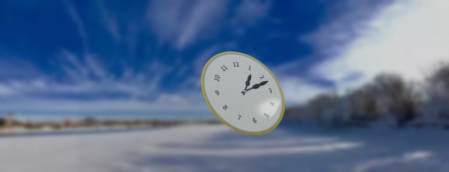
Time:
1:12
